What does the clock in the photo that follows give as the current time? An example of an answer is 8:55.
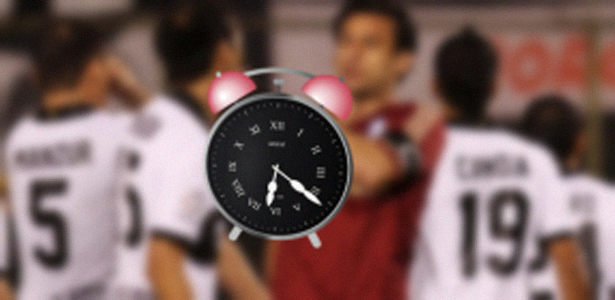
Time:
6:21
